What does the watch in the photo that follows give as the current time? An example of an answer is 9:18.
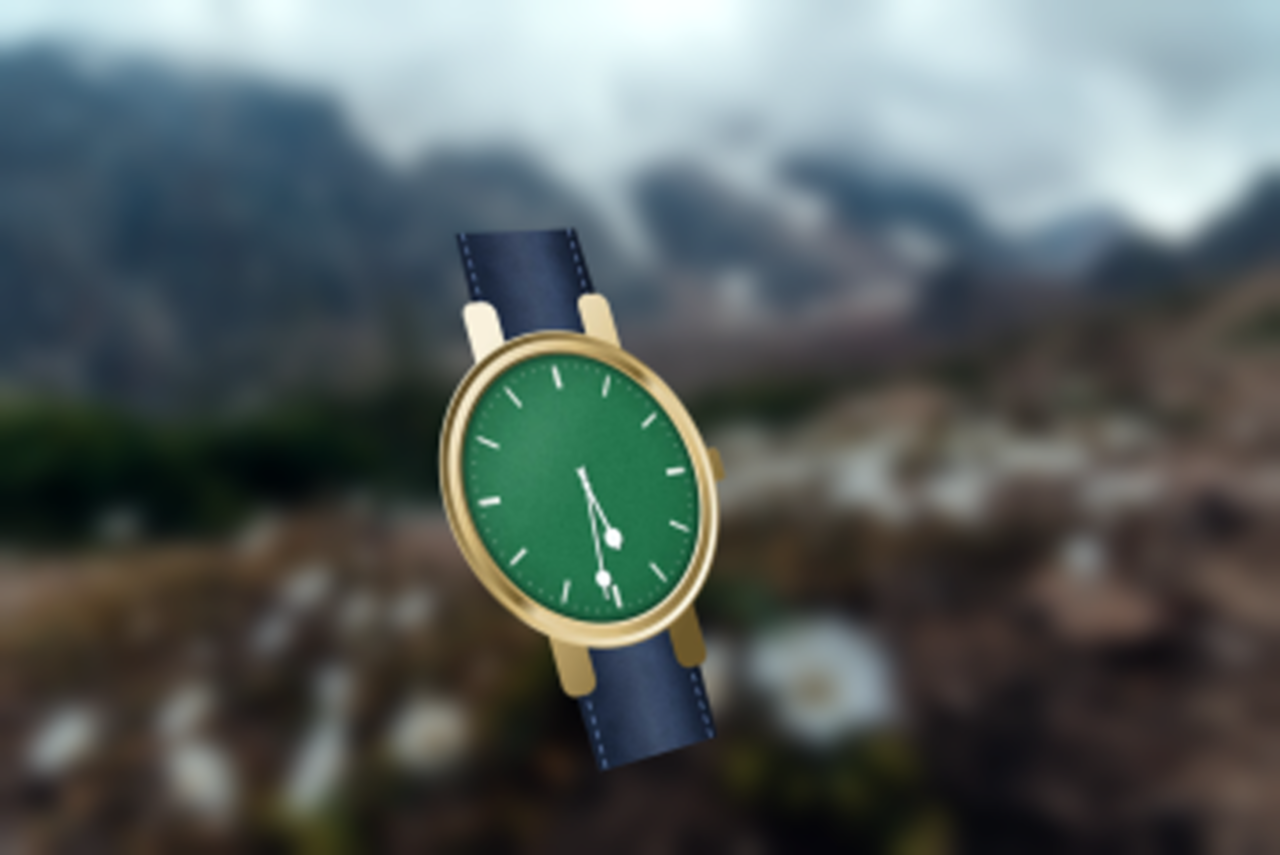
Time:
5:31
